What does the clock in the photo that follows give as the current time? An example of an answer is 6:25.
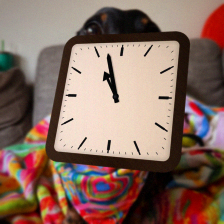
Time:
10:57
